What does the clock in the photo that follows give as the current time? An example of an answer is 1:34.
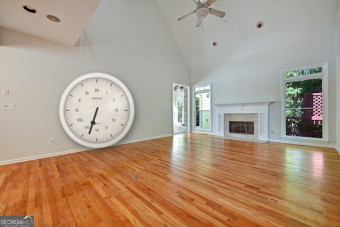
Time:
6:33
